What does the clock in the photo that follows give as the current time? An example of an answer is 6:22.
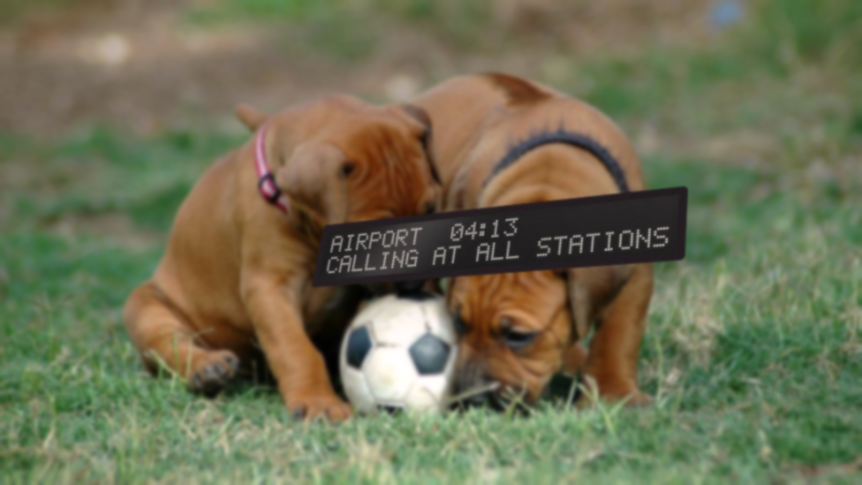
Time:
4:13
